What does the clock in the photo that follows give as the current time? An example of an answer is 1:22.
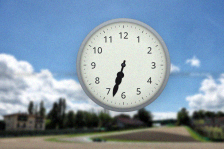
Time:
6:33
